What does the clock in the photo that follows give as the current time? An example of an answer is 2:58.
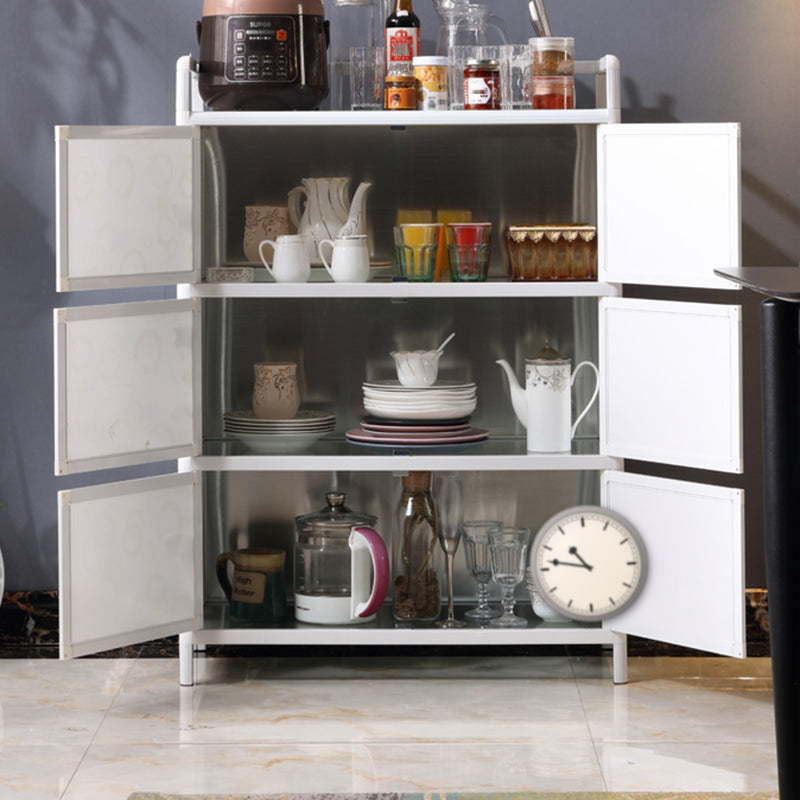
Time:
10:47
